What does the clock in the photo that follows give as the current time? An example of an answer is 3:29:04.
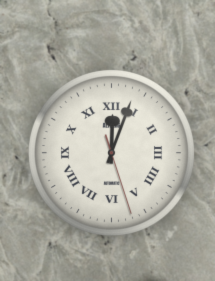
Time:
12:03:27
